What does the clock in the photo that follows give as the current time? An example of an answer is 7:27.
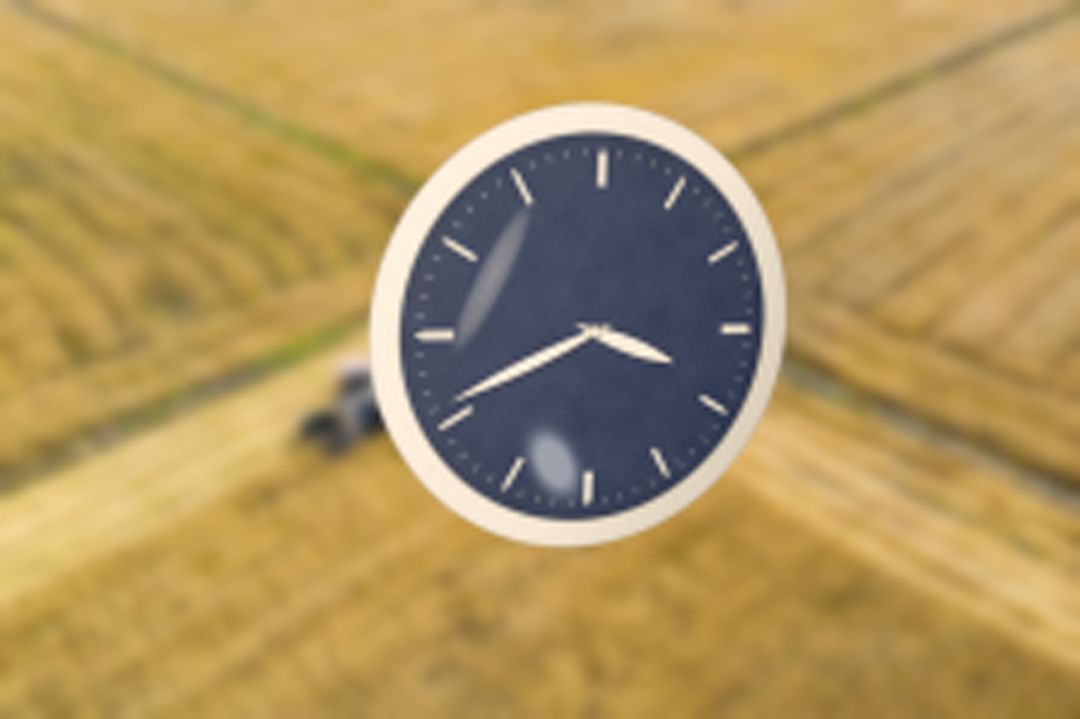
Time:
3:41
